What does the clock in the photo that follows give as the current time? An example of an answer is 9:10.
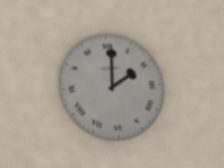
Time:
2:01
